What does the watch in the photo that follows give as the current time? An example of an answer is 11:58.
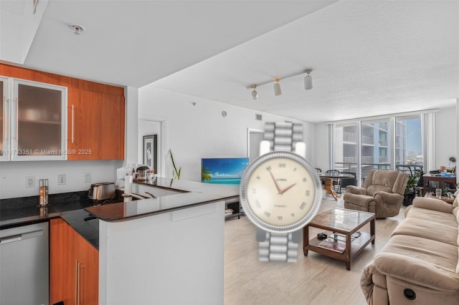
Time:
1:55
